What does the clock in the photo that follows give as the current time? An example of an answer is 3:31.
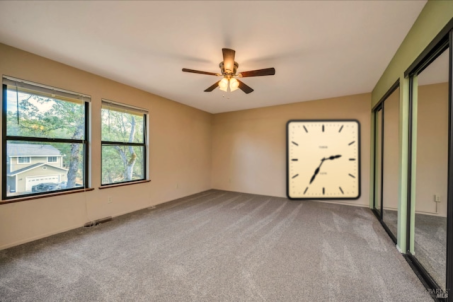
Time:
2:35
